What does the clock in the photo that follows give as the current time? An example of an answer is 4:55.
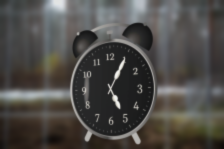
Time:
5:05
